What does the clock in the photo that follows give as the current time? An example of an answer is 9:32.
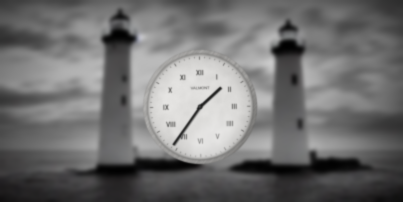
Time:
1:36
